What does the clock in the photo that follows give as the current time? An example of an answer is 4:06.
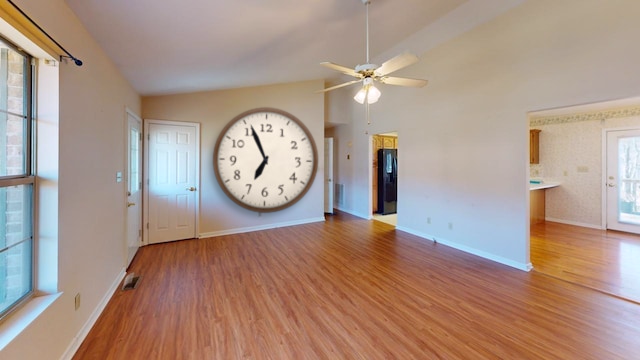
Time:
6:56
